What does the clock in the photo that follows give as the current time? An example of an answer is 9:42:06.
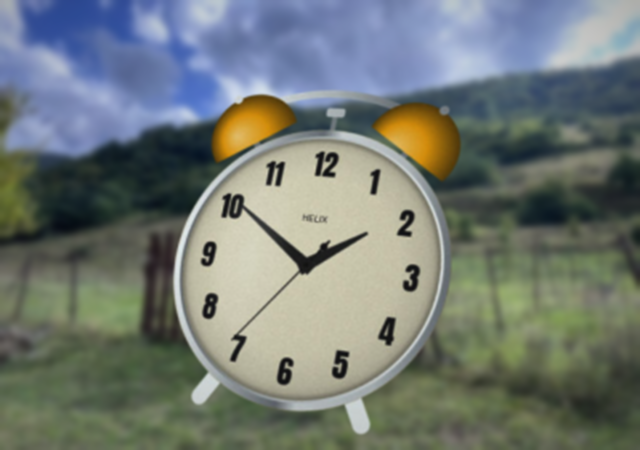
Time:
1:50:36
